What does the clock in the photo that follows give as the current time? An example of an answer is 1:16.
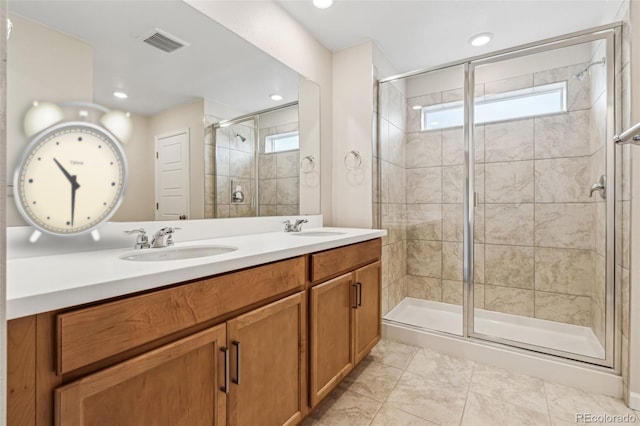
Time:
10:29
